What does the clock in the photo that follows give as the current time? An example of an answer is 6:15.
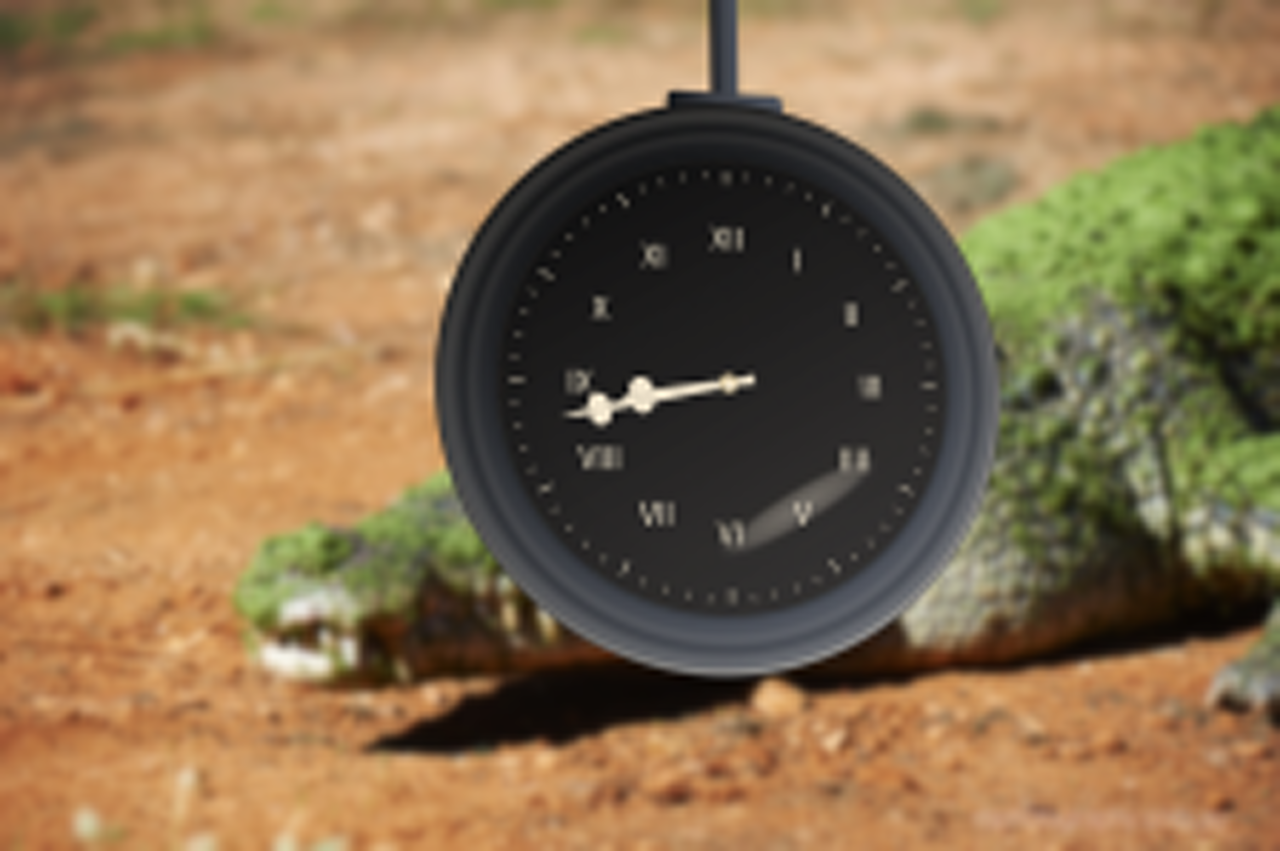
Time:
8:43
